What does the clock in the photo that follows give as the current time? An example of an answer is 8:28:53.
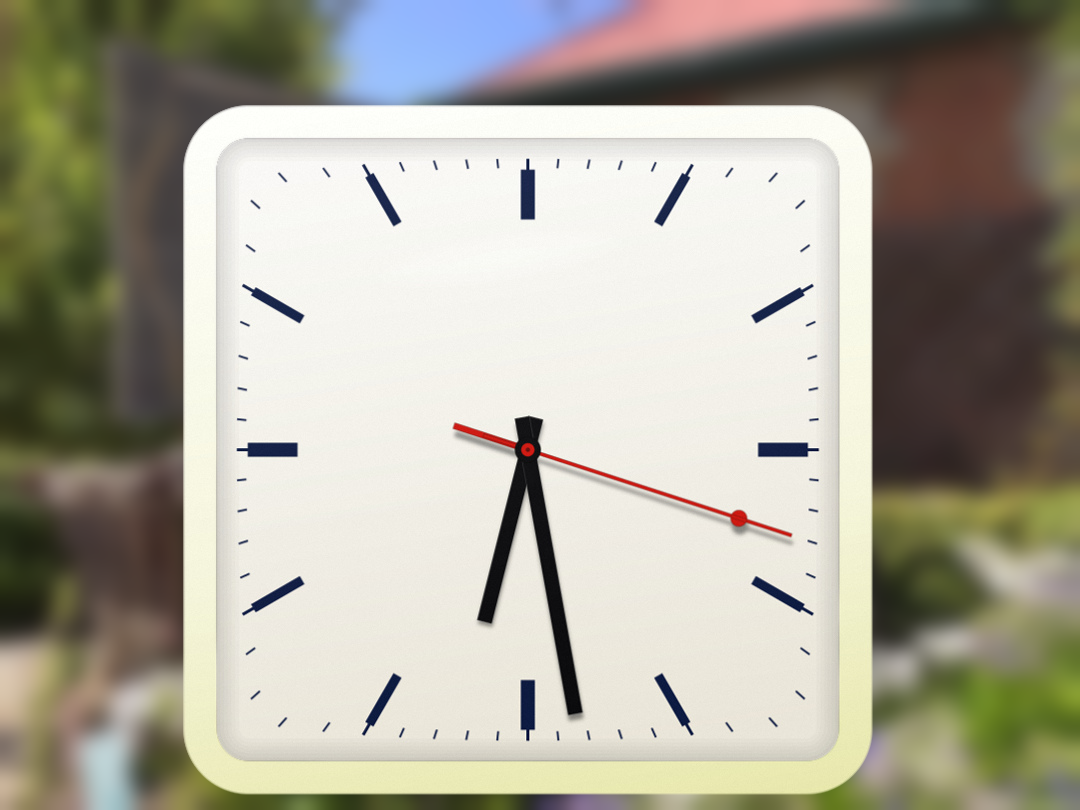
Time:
6:28:18
